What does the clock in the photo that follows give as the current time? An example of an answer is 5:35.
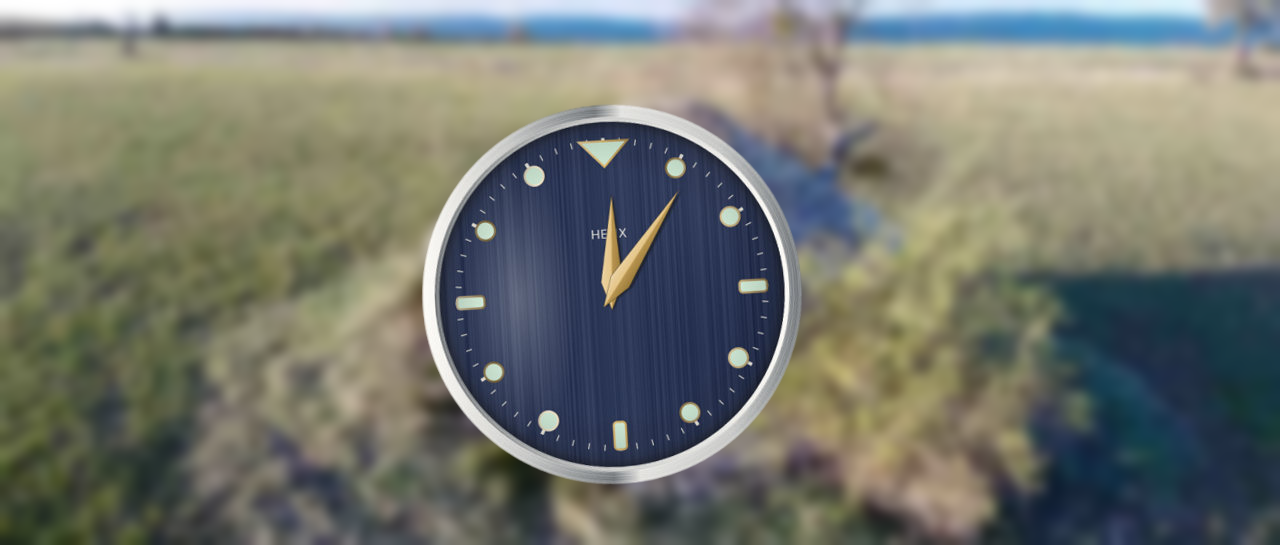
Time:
12:06
